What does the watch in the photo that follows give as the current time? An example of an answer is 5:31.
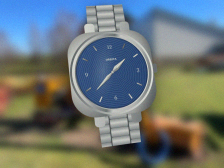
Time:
1:38
